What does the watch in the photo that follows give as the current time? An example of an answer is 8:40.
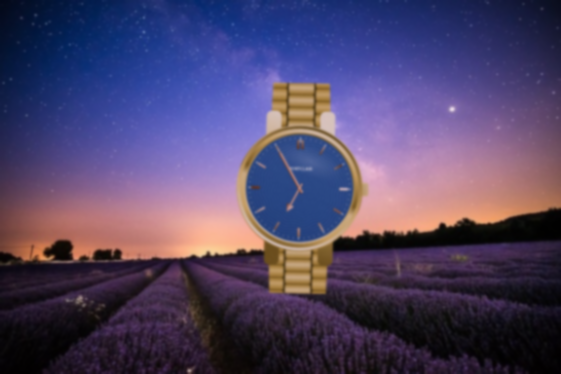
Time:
6:55
